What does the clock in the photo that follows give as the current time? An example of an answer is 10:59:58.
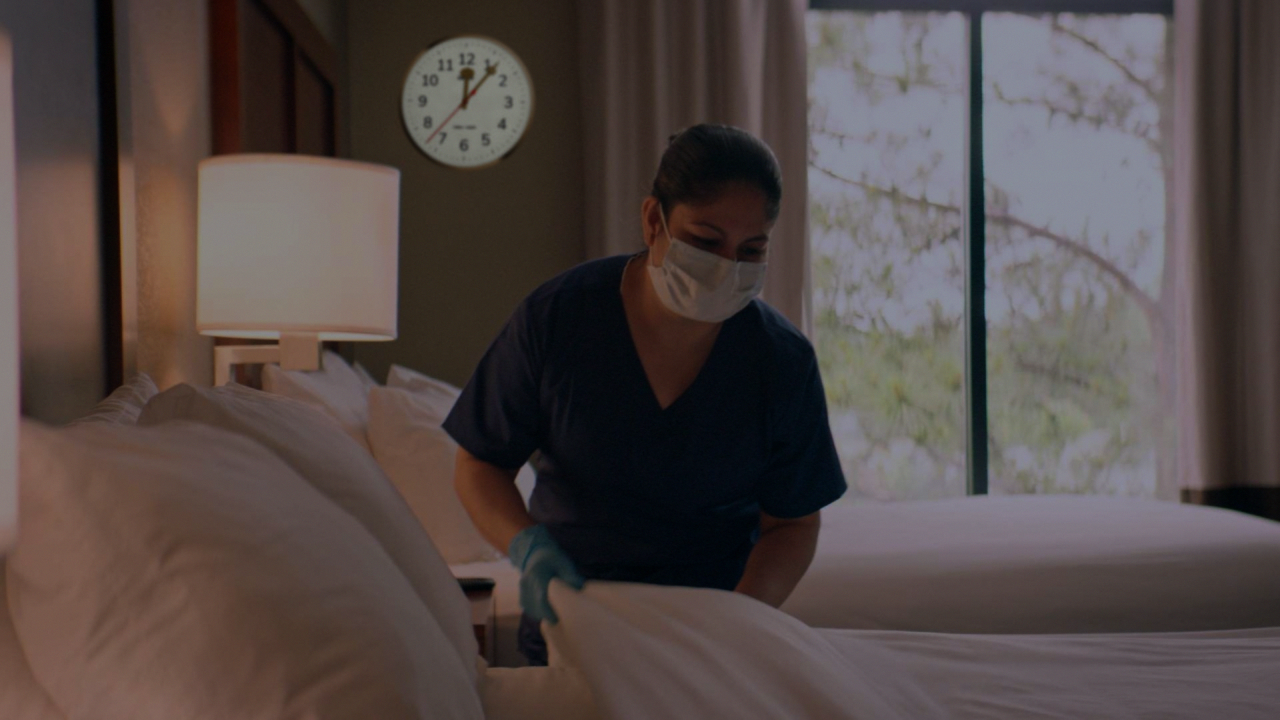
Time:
12:06:37
